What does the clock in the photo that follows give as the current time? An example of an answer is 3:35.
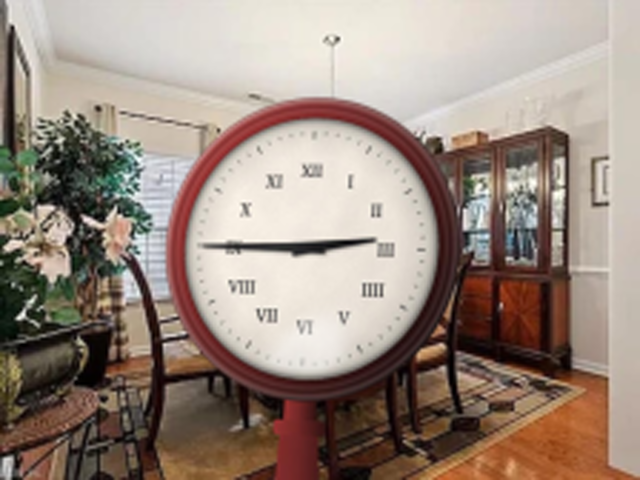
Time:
2:45
